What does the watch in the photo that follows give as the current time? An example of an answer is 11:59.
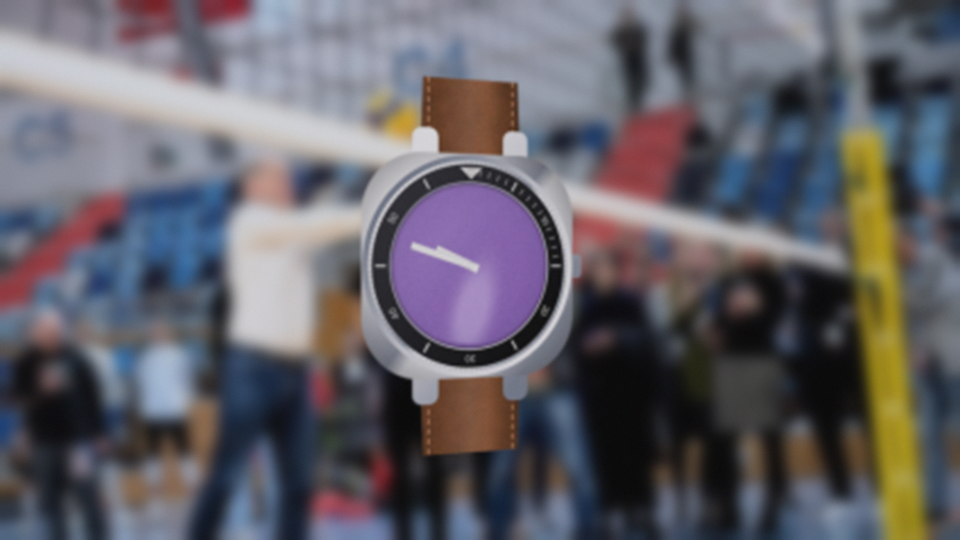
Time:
9:48
